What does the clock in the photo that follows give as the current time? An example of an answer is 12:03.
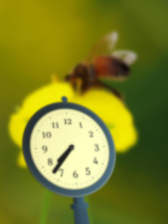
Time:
7:37
